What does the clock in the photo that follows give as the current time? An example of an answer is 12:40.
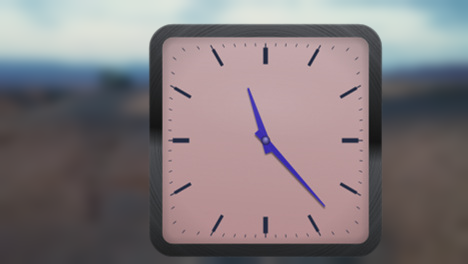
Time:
11:23
